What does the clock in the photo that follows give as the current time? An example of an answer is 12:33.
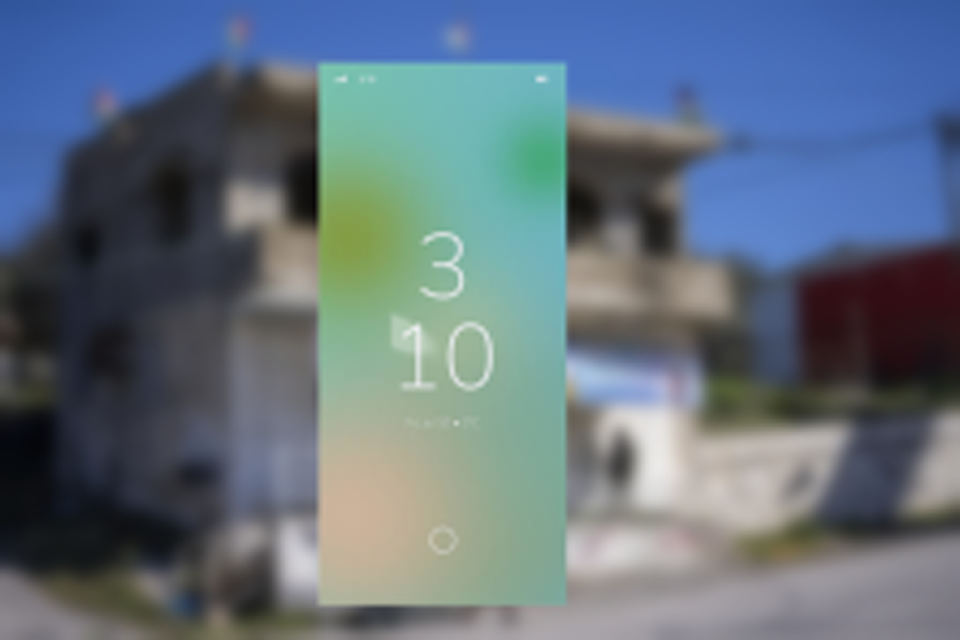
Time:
3:10
